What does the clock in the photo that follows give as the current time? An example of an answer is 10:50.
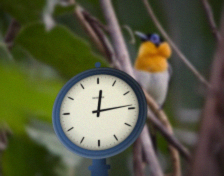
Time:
12:14
